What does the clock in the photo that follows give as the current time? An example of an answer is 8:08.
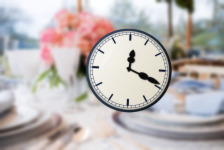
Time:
12:19
